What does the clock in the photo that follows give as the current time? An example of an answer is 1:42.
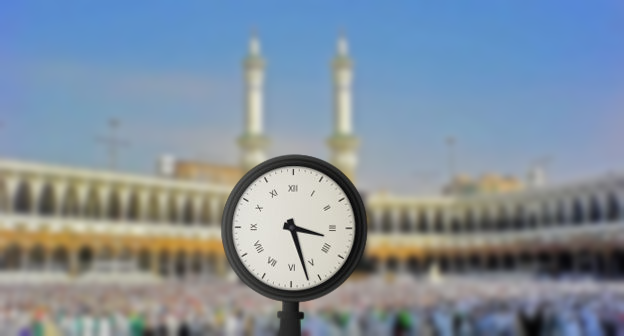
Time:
3:27
